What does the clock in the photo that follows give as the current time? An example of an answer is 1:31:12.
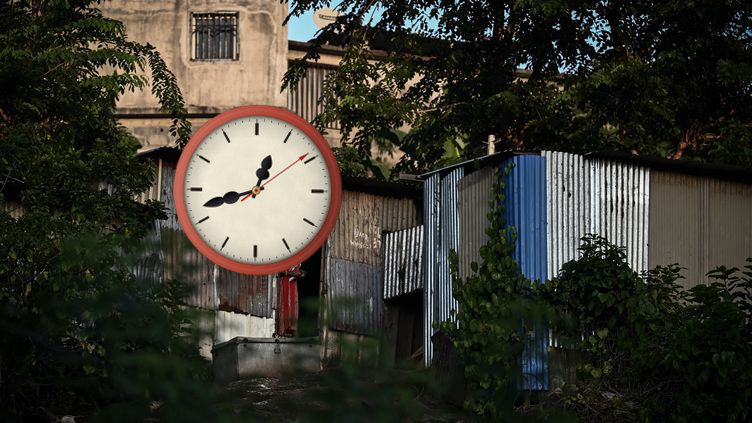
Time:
12:42:09
